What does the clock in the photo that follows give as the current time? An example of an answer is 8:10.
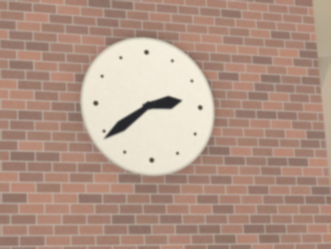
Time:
2:39
